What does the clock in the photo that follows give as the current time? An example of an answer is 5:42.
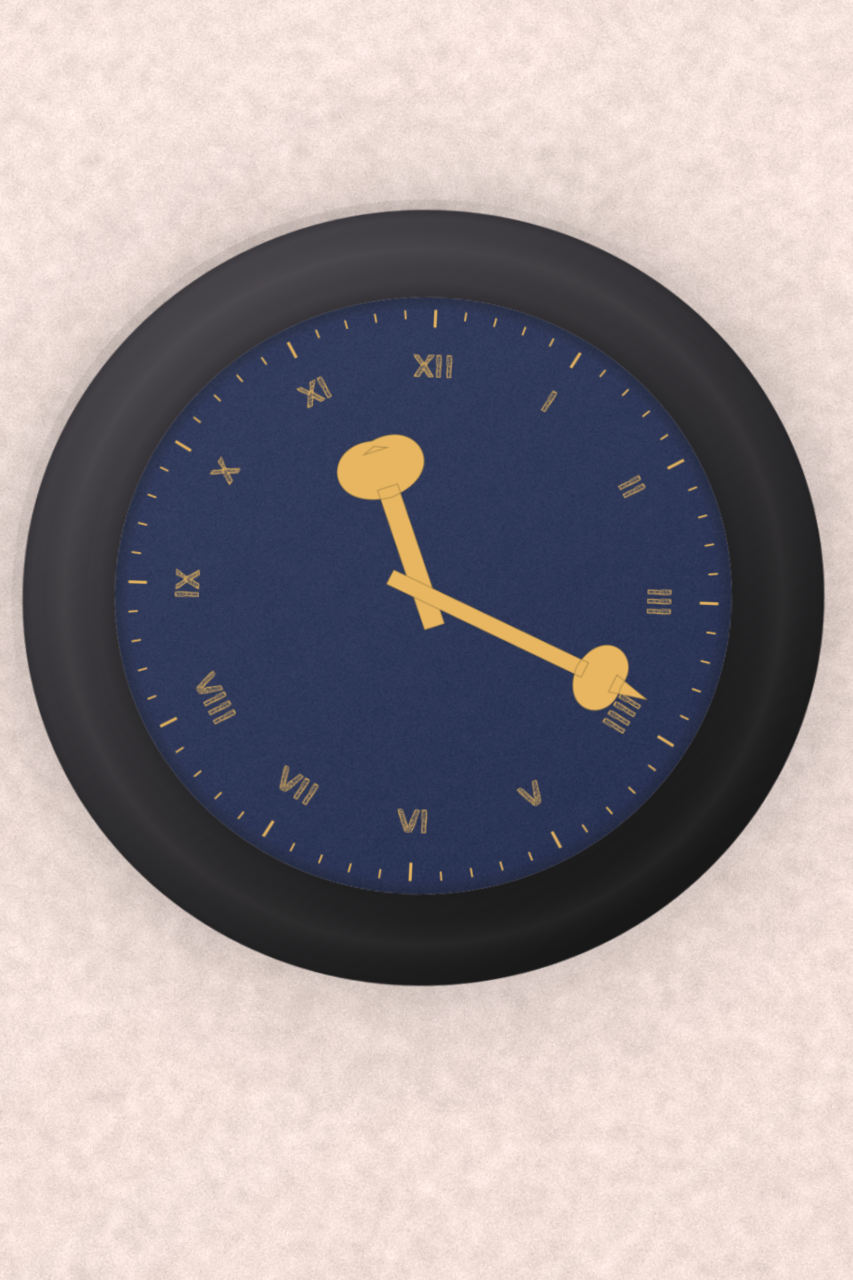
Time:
11:19
